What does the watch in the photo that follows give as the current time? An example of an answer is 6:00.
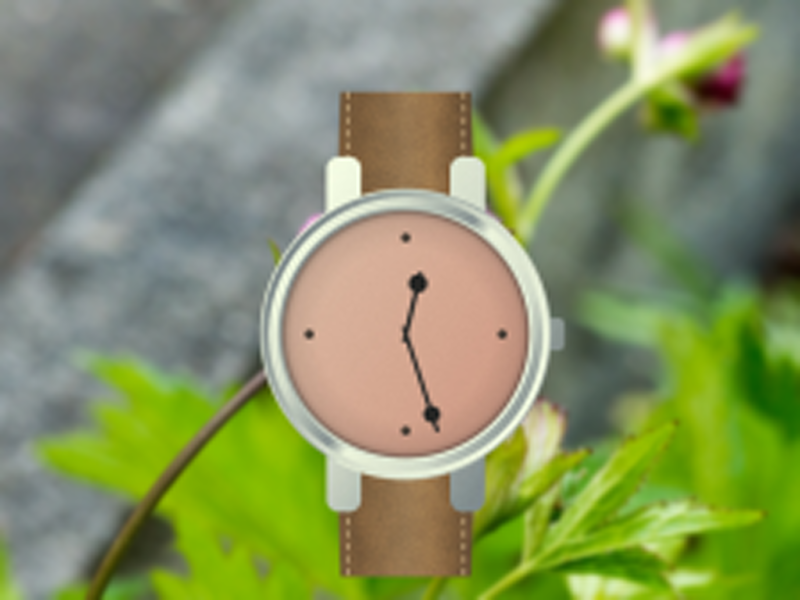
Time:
12:27
